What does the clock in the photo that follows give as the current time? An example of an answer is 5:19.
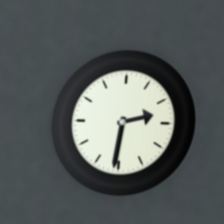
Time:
2:31
